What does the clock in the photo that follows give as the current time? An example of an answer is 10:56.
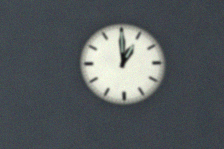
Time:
1:00
